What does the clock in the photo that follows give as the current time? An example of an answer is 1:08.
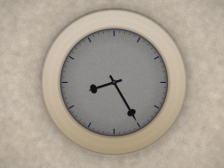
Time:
8:25
